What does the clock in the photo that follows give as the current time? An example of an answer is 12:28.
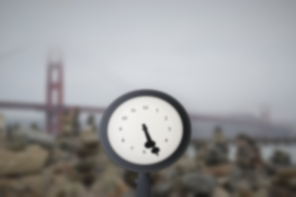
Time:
5:26
